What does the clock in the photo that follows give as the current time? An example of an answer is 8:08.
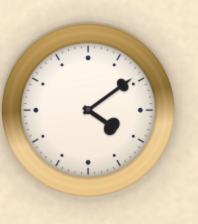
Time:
4:09
